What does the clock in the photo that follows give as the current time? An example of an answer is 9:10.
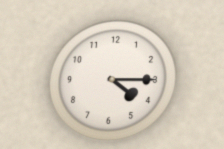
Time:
4:15
